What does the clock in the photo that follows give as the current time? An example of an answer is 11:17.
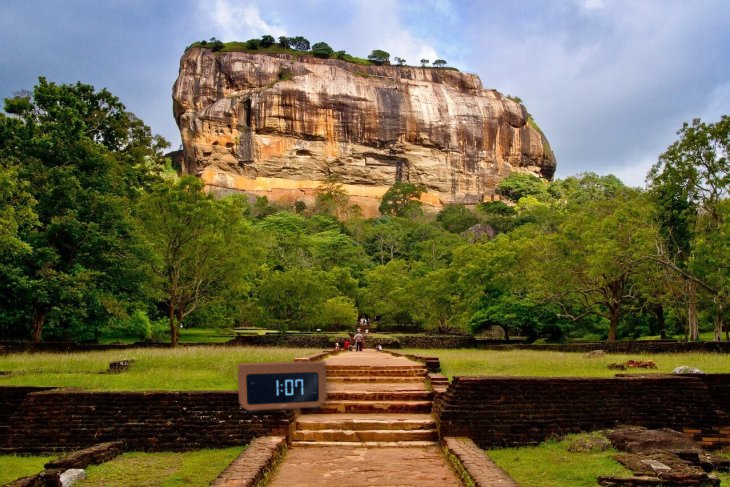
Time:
1:07
